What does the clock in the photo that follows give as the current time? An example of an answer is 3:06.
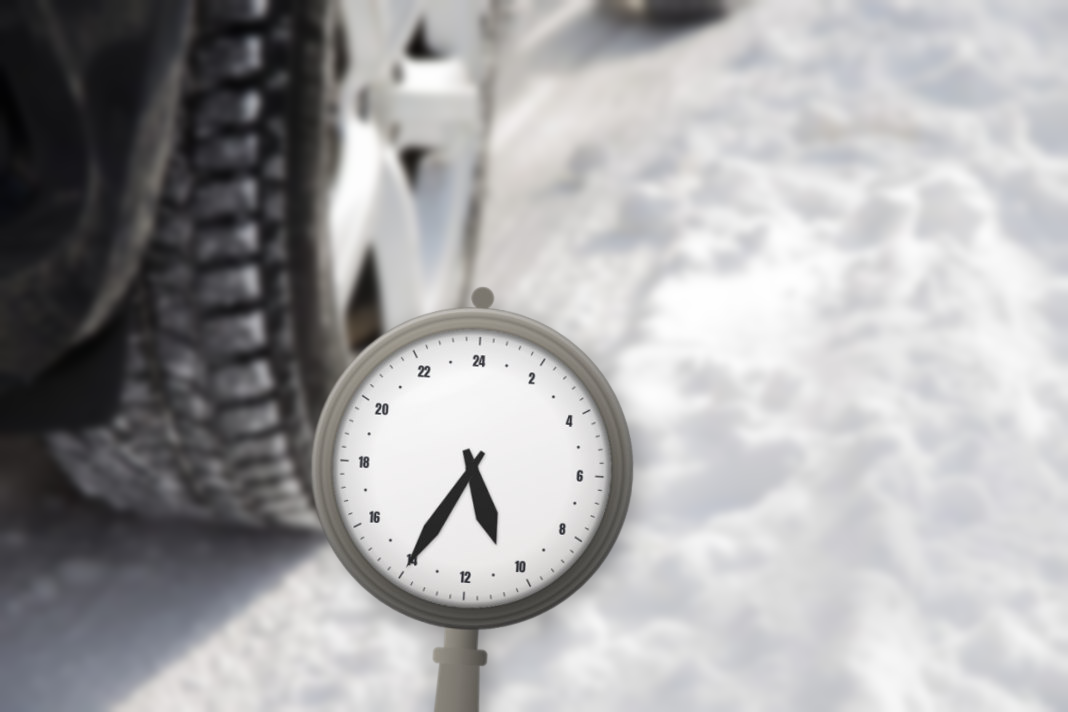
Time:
10:35
